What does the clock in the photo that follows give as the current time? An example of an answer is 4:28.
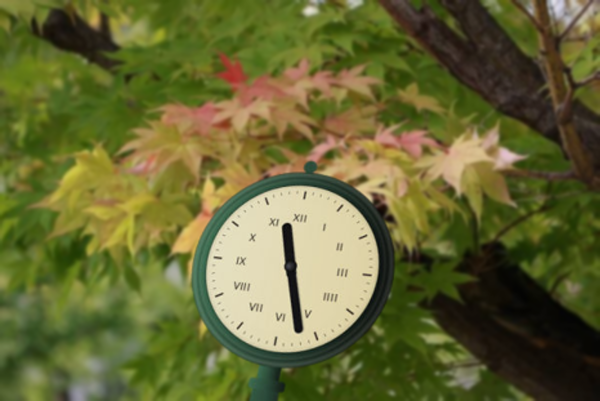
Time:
11:27
